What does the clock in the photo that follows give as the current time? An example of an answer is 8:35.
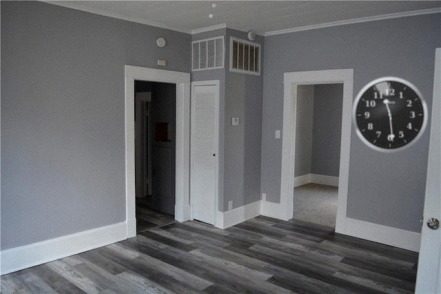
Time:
11:29
